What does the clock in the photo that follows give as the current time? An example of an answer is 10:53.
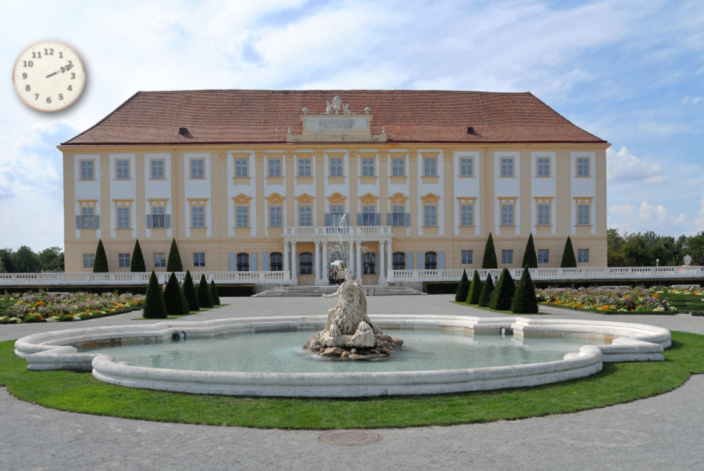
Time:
2:11
